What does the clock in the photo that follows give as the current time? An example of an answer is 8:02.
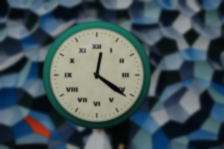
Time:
12:21
